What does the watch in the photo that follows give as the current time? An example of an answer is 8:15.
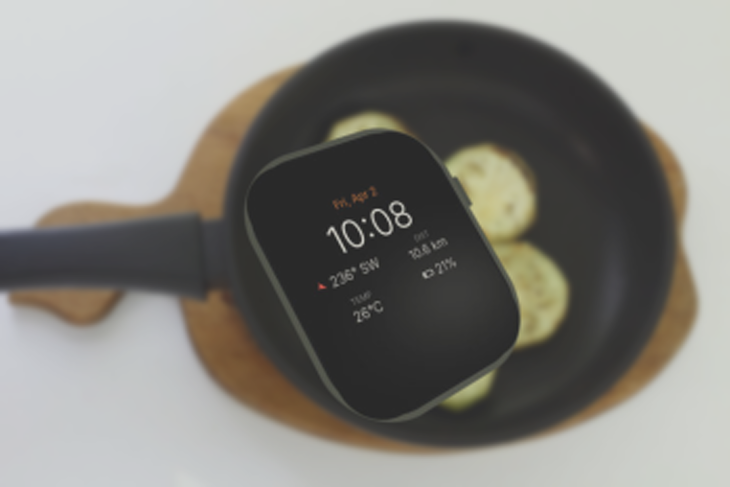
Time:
10:08
